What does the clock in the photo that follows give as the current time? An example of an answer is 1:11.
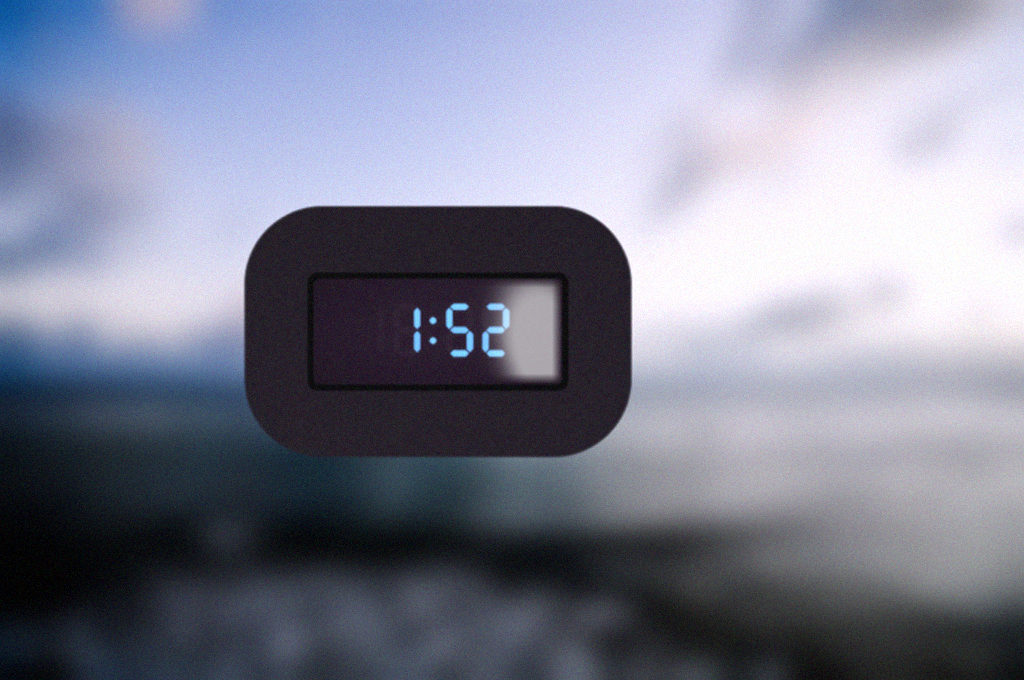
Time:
1:52
